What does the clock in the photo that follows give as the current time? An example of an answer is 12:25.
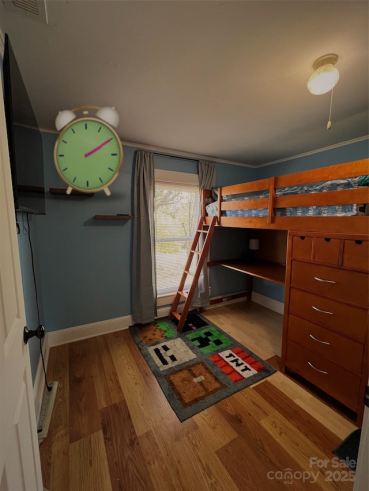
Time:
2:10
